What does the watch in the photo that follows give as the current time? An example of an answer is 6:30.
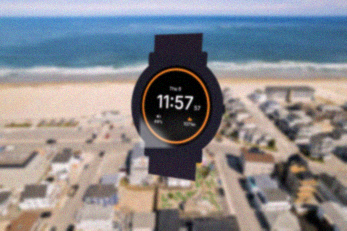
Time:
11:57
